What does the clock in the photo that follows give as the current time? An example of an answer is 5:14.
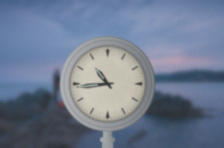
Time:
10:44
